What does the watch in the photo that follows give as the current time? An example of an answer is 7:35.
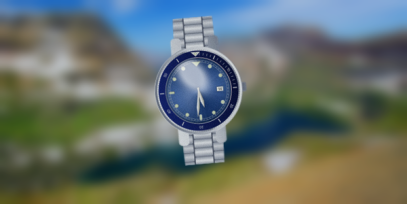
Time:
5:31
